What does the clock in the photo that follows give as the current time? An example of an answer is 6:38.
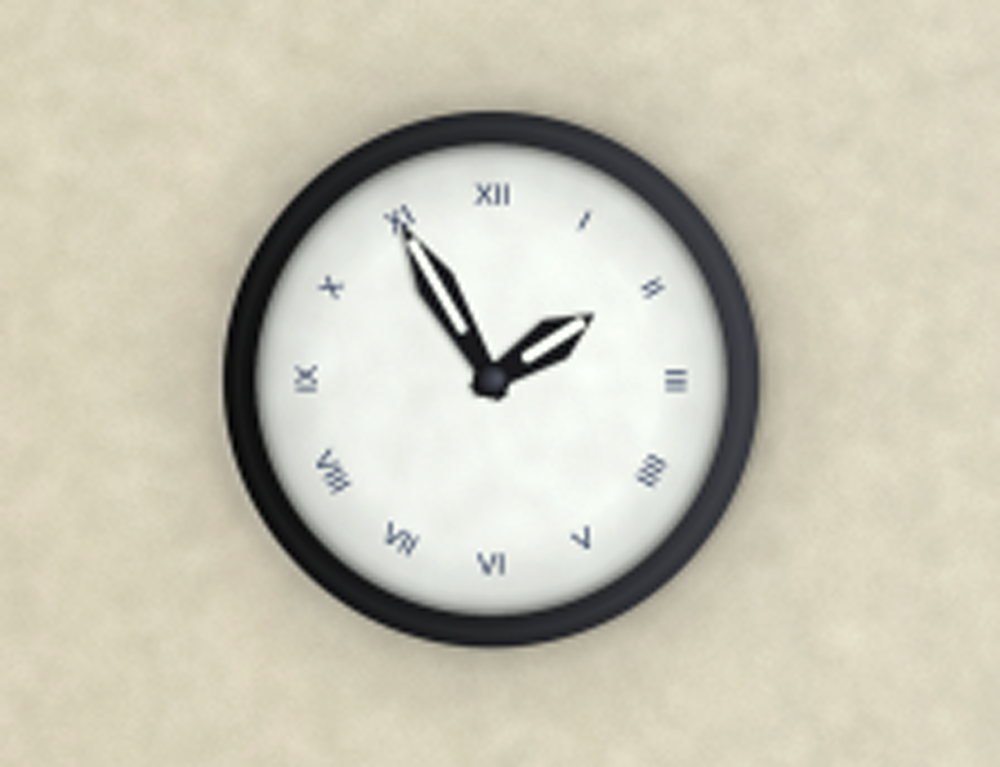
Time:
1:55
